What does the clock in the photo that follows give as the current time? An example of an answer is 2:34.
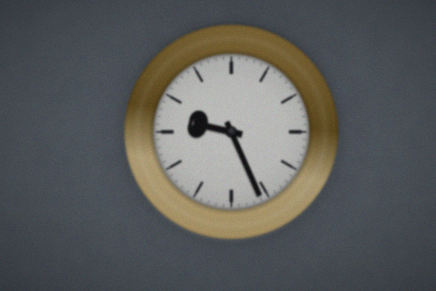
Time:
9:26
